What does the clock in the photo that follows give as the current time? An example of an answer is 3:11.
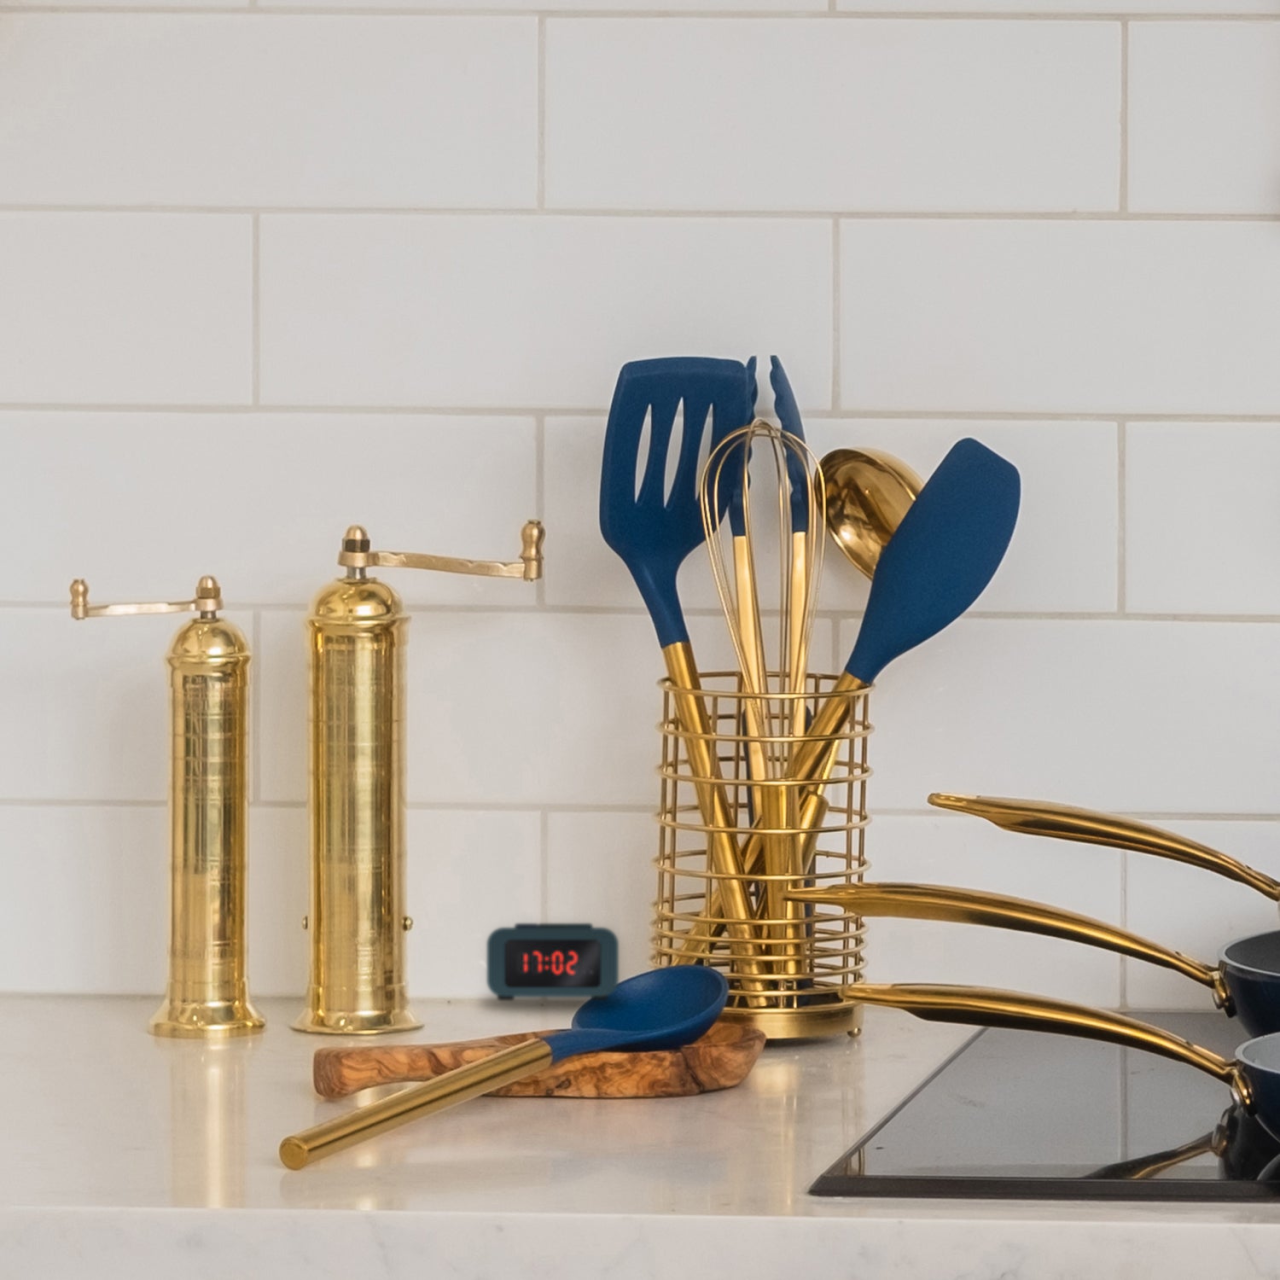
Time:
17:02
